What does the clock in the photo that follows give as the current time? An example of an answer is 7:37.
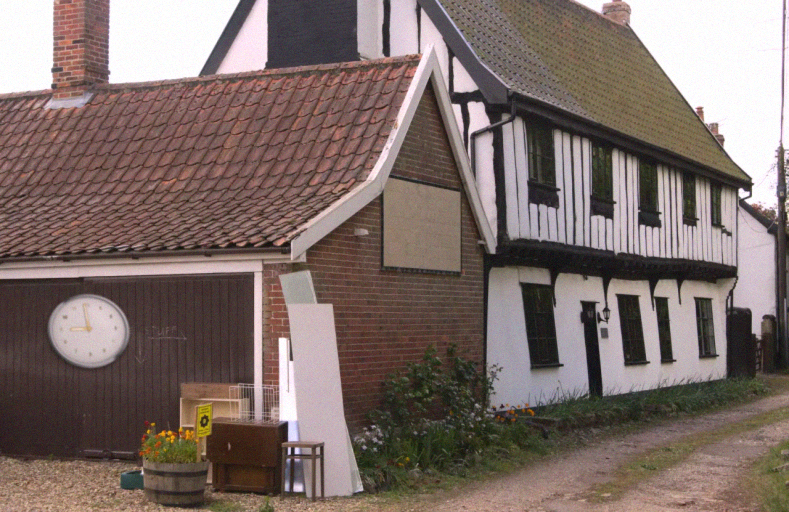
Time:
8:59
